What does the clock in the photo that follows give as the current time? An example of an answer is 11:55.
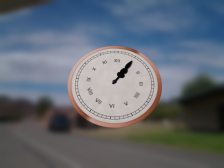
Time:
1:05
